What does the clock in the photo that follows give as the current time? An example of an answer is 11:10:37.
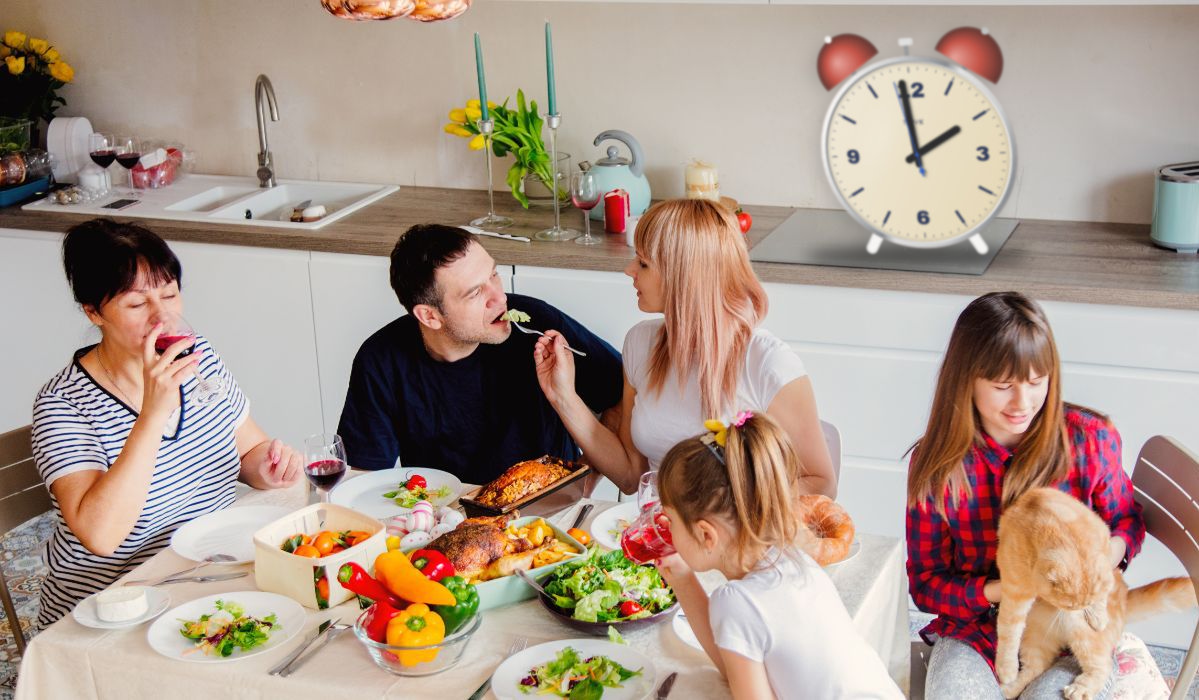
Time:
1:58:58
